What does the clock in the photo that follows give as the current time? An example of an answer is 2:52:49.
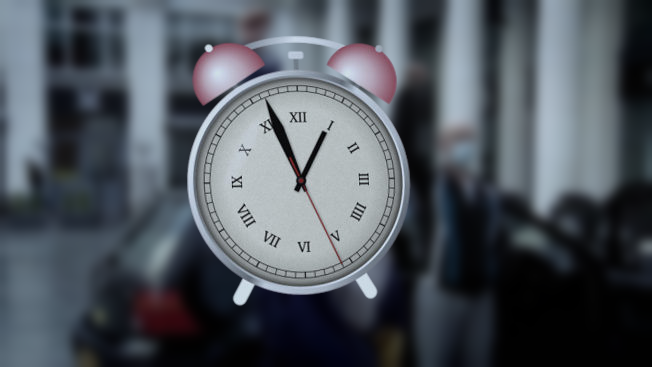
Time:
12:56:26
